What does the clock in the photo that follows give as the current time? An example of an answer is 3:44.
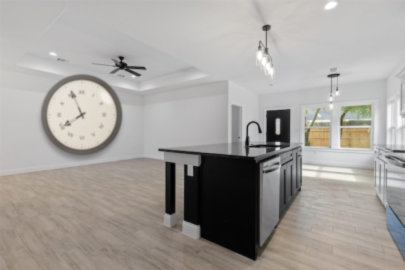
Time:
7:56
